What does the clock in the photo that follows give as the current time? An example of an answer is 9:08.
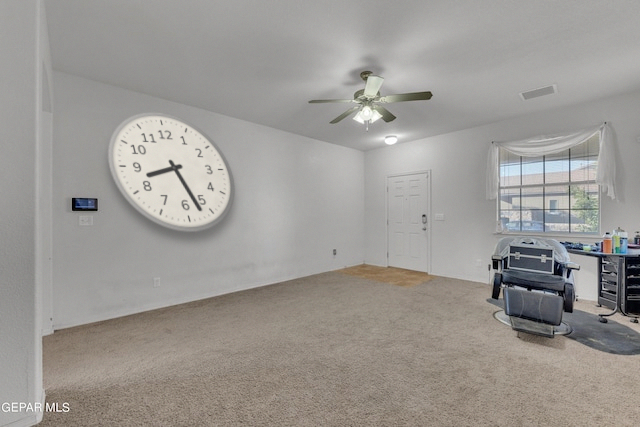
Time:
8:27
